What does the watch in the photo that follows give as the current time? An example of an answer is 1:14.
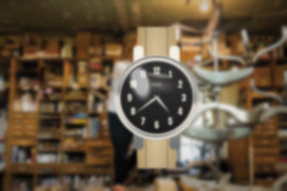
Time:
4:39
